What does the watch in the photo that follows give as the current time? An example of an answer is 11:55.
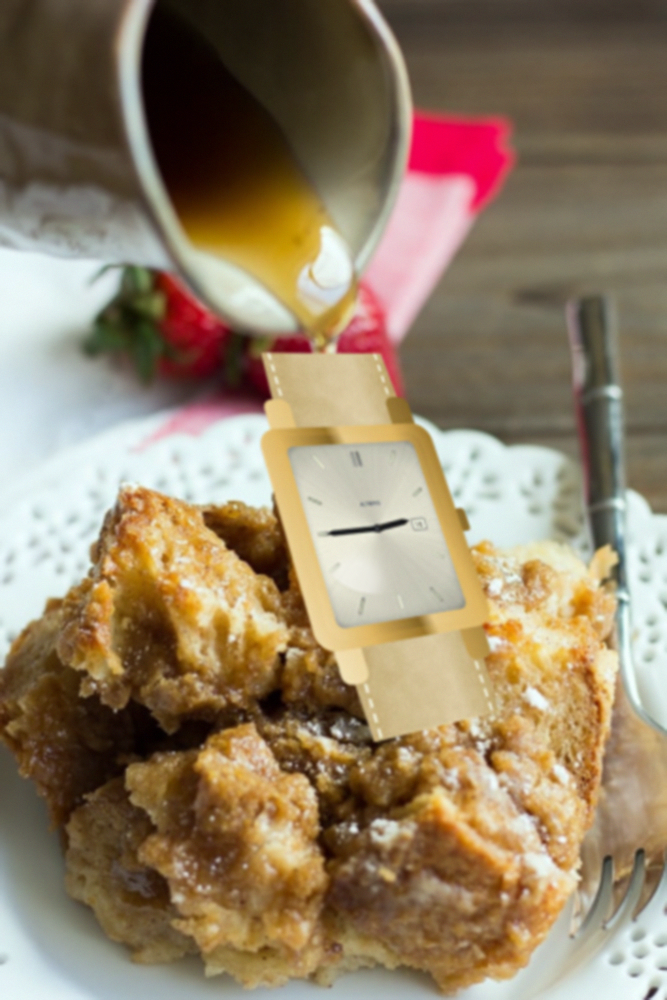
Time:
2:45
